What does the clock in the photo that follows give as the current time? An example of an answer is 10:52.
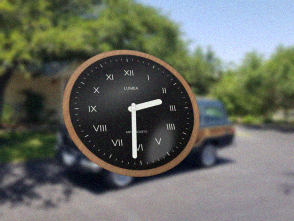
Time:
2:31
